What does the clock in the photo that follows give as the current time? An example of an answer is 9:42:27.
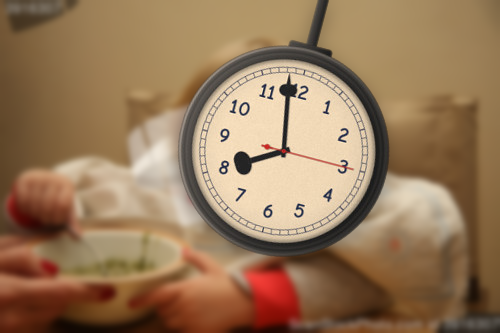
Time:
7:58:15
